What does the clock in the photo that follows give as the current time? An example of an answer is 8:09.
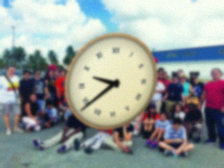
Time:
9:39
